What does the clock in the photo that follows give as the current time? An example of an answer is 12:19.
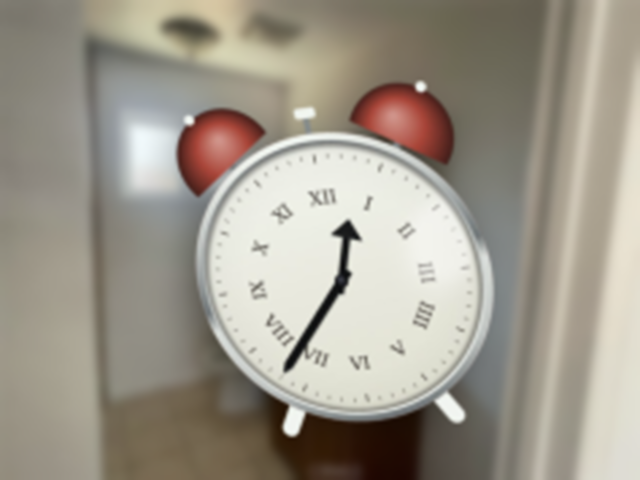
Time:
12:37
